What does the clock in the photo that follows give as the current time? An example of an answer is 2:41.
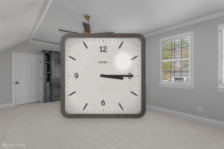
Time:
3:15
